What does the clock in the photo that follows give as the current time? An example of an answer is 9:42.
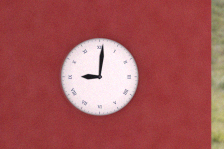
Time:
9:01
